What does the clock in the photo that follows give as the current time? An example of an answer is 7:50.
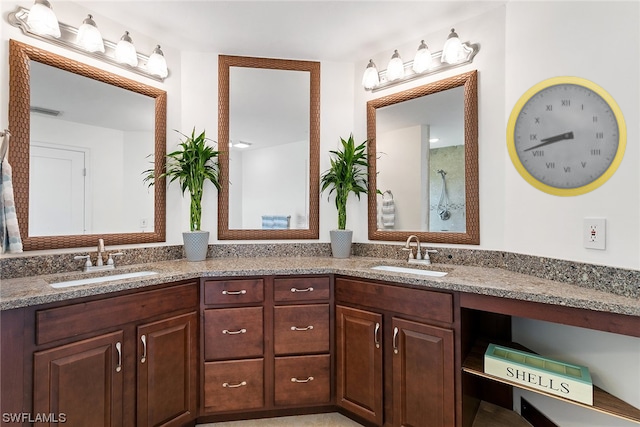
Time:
8:42
